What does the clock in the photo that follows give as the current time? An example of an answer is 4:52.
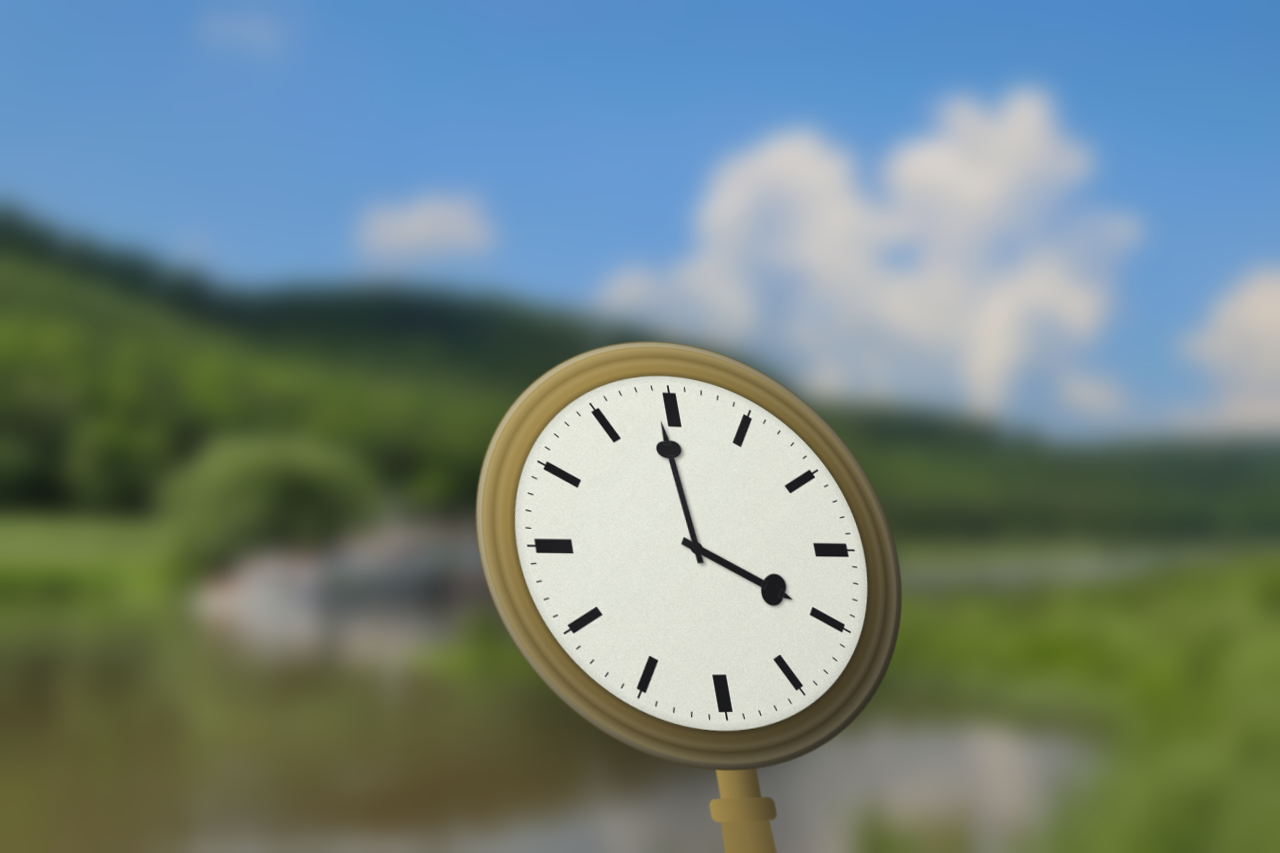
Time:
3:59
